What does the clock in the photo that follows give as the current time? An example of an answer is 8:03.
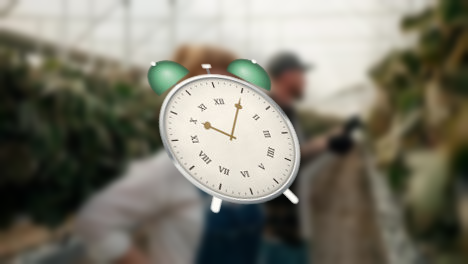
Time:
10:05
